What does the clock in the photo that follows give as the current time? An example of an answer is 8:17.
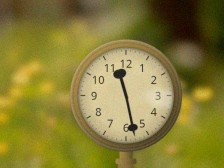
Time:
11:28
